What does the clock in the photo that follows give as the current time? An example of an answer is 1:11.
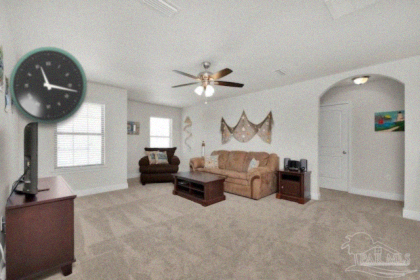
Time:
11:17
